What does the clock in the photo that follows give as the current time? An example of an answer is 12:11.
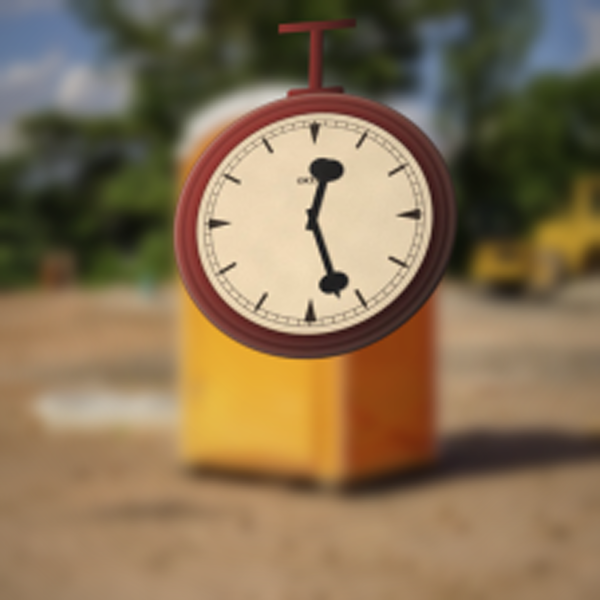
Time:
12:27
